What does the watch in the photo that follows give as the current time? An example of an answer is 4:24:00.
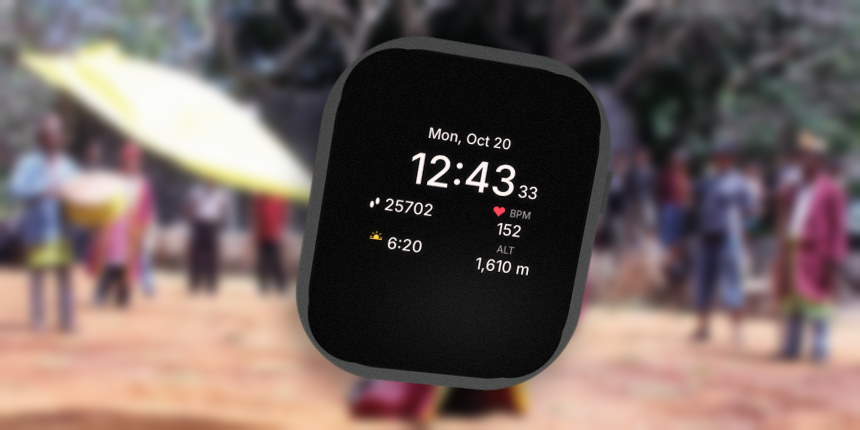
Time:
12:43:33
